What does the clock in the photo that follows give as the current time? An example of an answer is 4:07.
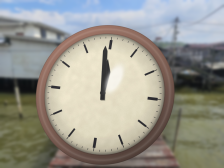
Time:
11:59
